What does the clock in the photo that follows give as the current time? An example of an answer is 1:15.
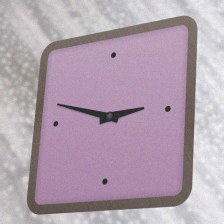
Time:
2:48
